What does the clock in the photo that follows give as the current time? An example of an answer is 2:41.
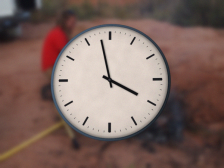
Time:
3:58
